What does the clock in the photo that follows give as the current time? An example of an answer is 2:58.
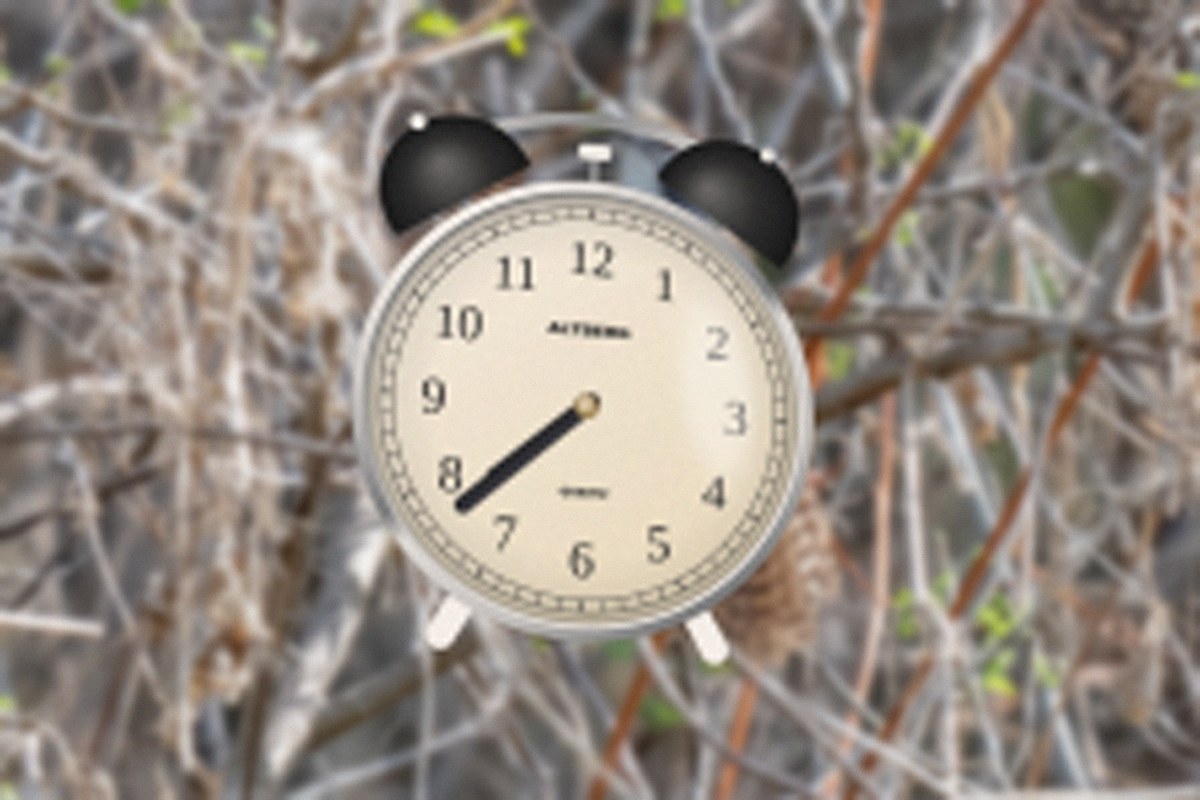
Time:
7:38
